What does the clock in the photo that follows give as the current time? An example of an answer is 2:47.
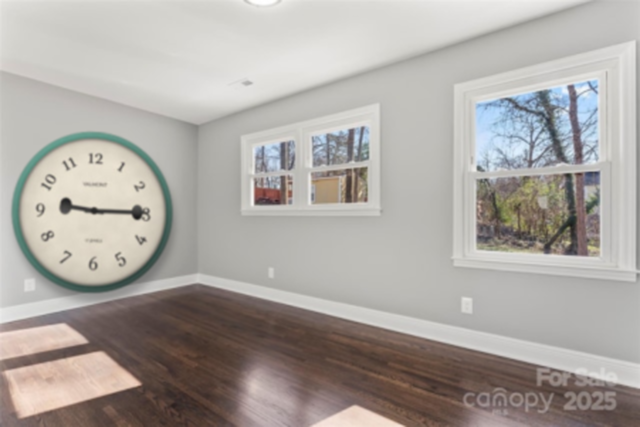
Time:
9:15
